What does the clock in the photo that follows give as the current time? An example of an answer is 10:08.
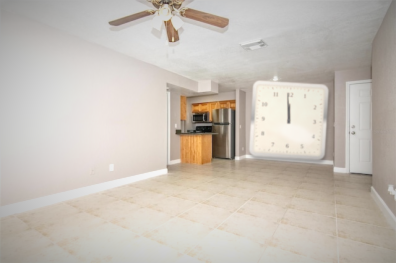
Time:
11:59
